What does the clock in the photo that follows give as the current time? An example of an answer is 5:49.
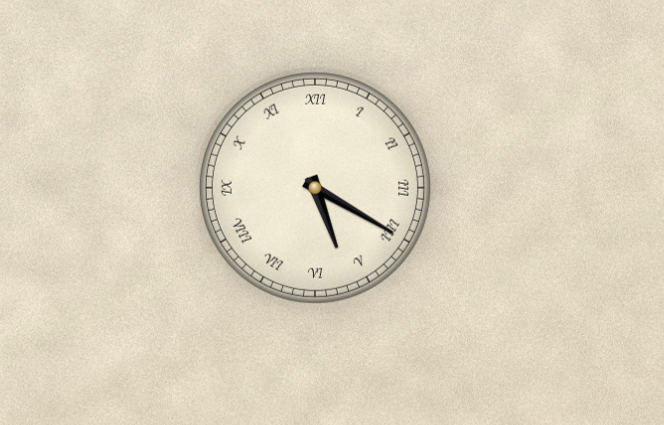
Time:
5:20
